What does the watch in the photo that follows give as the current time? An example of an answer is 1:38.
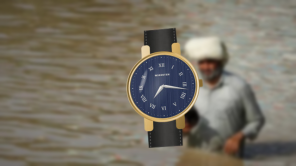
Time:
7:17
